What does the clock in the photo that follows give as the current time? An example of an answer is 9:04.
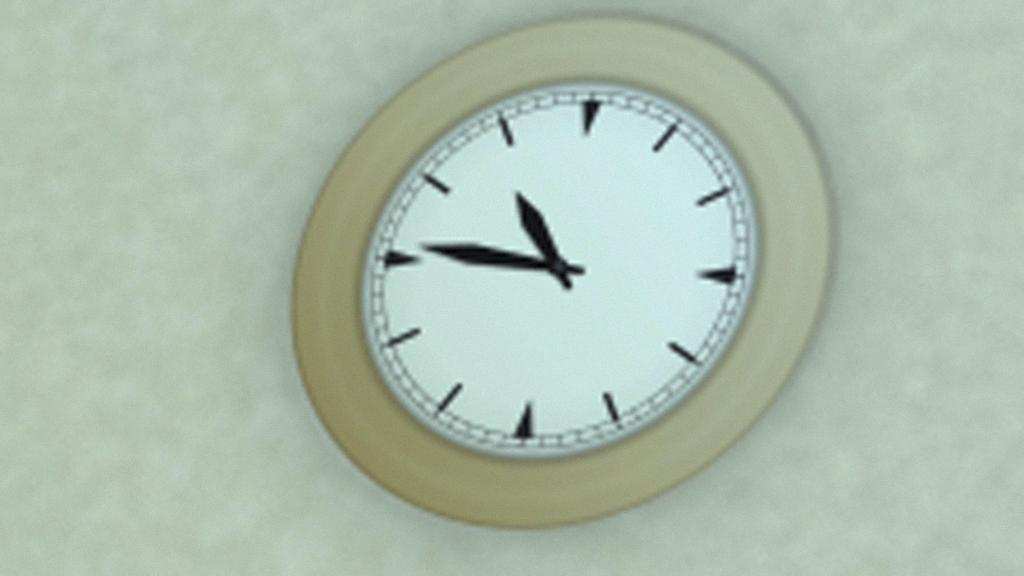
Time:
10:46
